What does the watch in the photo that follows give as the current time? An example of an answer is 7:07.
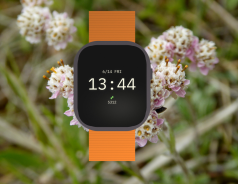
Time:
13:44
